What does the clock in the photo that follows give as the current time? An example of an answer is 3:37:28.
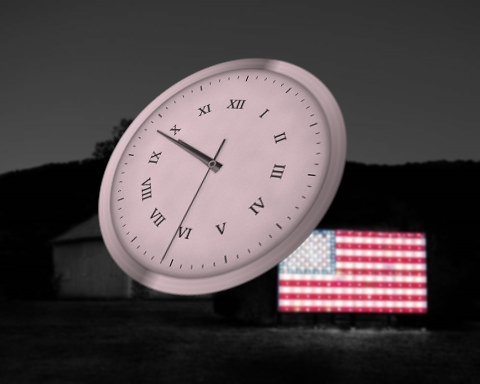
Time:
9:48:31
